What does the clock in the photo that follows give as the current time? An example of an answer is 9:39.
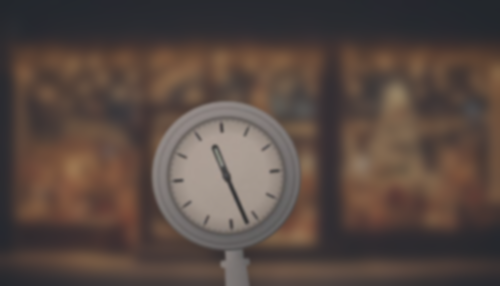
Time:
11:27
